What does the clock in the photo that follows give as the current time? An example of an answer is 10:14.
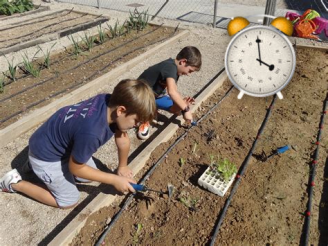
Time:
3:59
